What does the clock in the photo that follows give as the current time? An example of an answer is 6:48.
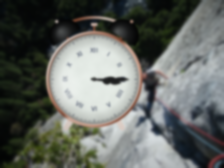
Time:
3:15
